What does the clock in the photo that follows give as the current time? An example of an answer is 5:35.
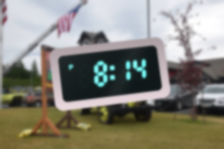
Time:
8:14
